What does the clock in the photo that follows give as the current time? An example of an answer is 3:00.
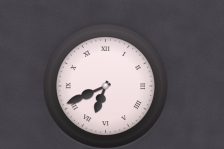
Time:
6:41
